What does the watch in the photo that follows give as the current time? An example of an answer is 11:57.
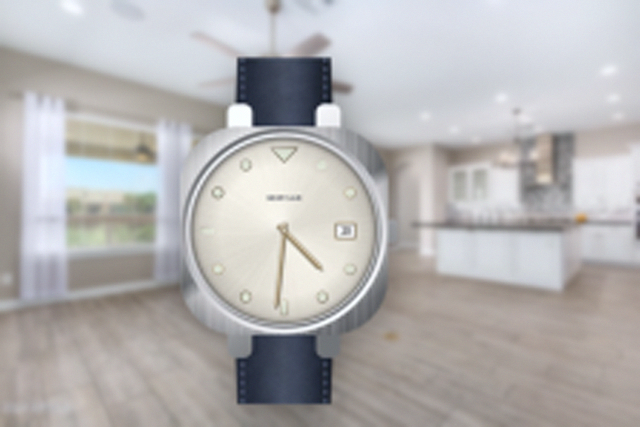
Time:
4:31
